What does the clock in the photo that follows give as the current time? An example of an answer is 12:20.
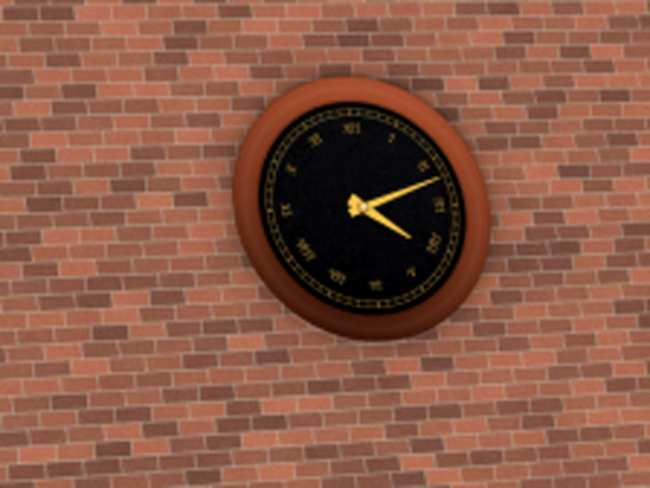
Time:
4:12
